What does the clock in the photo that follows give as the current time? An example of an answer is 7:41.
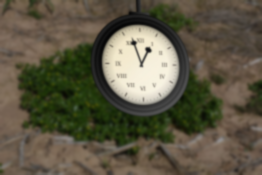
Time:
12:57
